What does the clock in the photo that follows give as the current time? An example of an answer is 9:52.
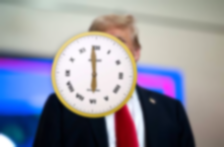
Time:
5:59
